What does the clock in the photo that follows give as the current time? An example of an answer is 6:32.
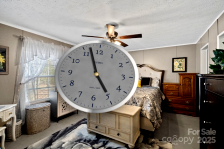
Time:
4:57
